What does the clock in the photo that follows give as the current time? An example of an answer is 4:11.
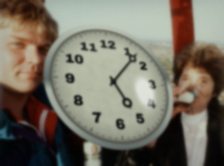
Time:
5:07
